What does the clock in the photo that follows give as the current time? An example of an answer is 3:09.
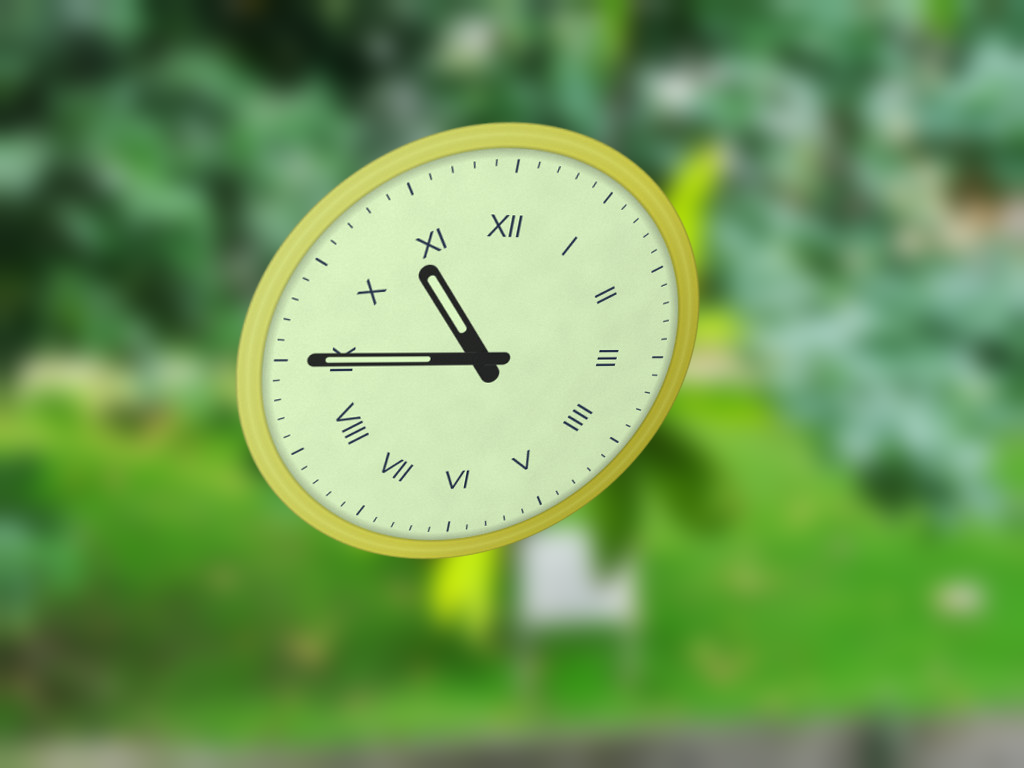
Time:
10:45
